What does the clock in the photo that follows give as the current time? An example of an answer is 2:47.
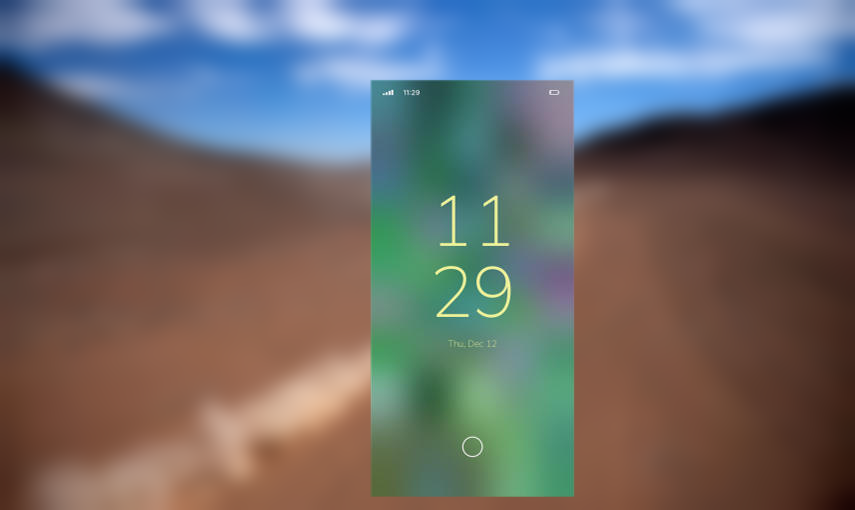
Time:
11:29
